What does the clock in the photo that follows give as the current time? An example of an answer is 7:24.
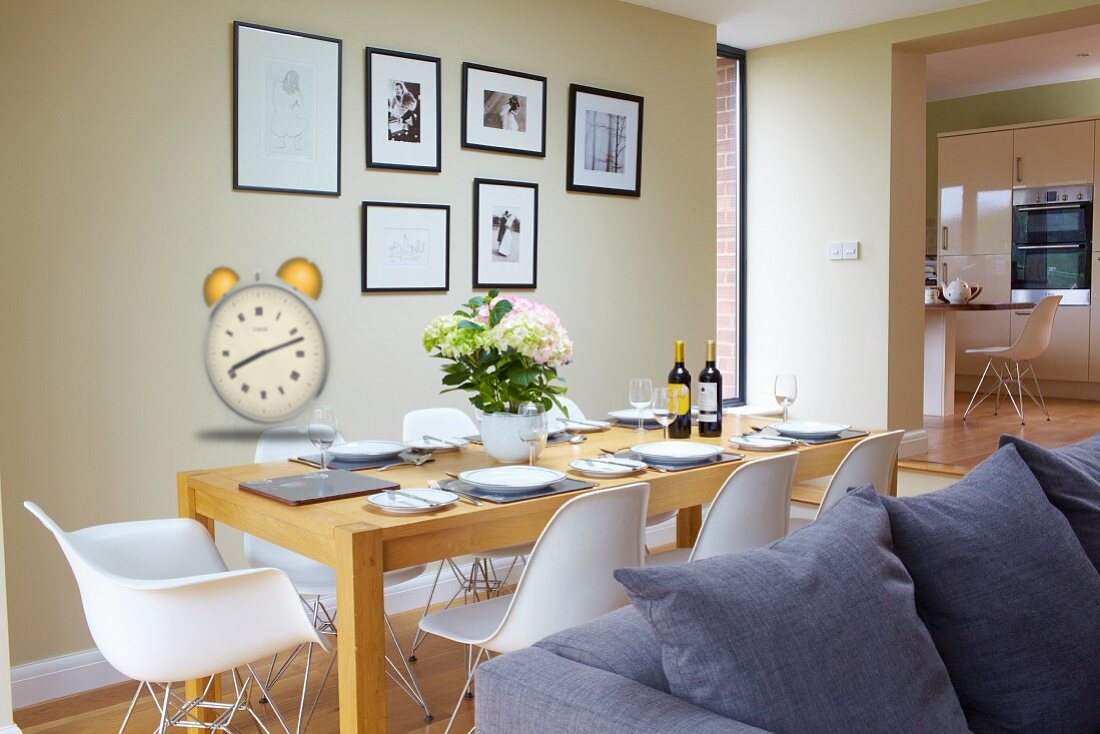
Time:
8:12
